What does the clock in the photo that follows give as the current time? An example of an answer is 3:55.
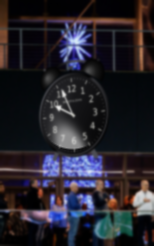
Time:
9:56
